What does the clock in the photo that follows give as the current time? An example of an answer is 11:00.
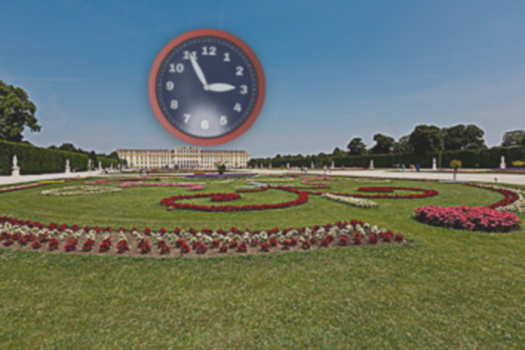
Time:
2:55
